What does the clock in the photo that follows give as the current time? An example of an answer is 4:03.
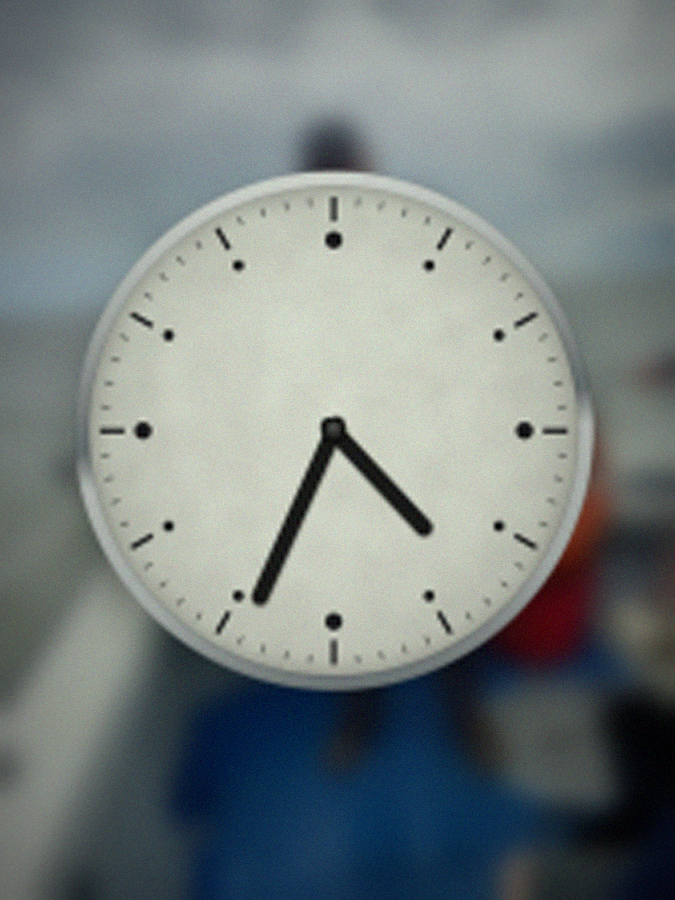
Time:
4:34
